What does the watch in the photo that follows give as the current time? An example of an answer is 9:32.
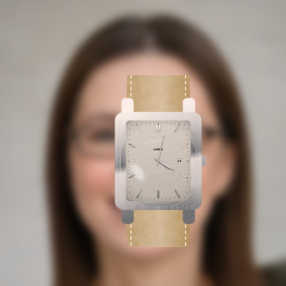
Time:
4:02
